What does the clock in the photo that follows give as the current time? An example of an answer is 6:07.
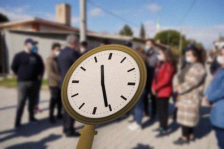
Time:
11:26
